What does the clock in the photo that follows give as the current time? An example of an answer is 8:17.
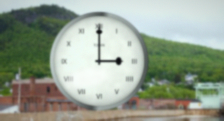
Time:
3:00
